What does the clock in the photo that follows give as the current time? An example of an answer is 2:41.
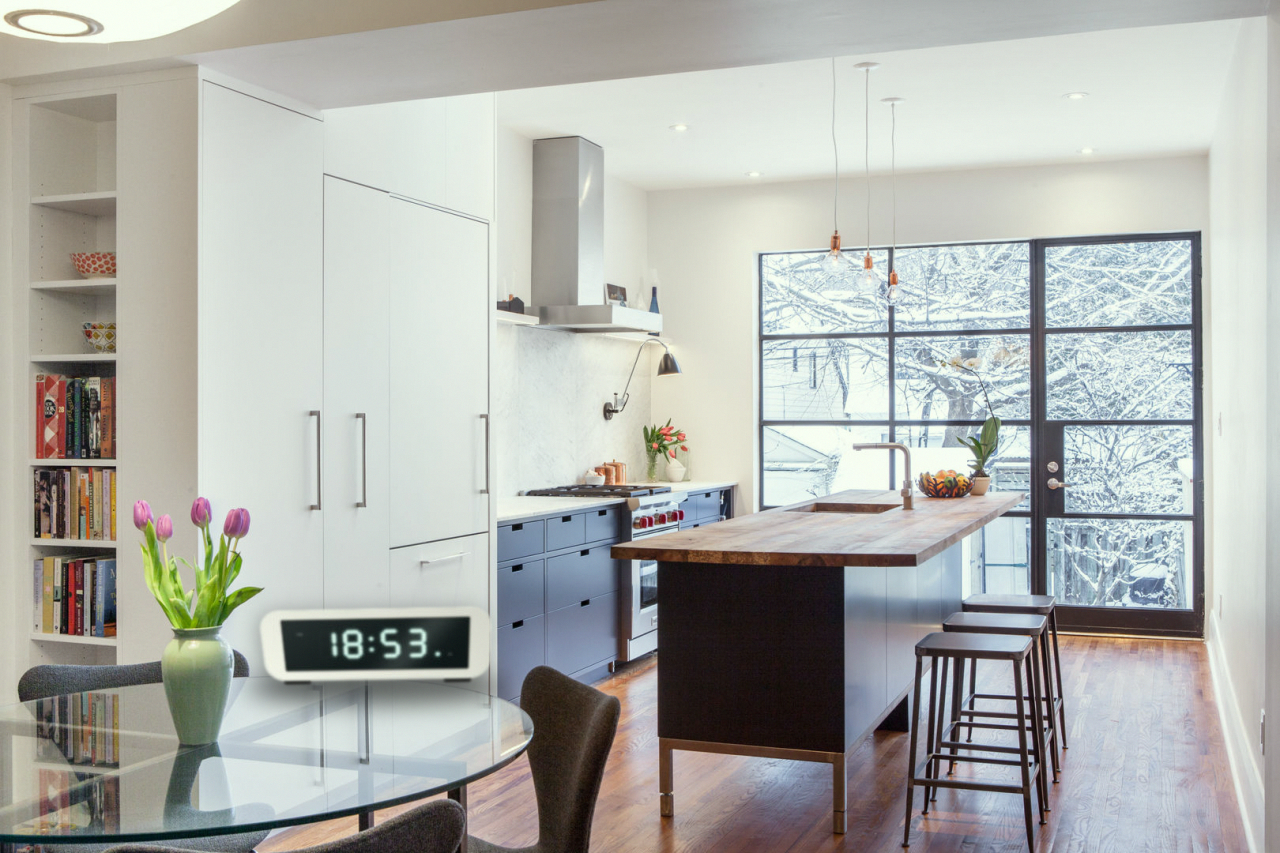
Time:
18:53
